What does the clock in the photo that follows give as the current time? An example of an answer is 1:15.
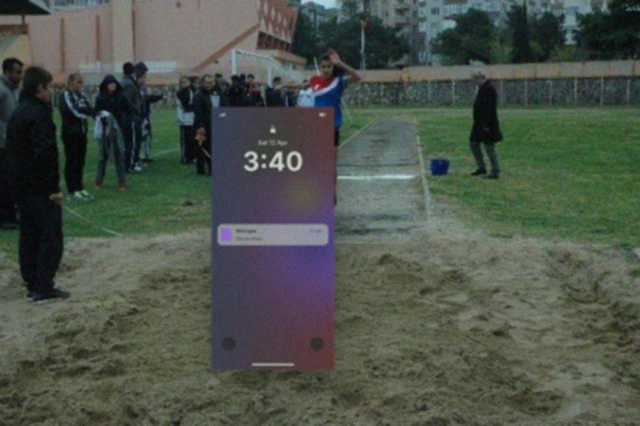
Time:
3:40
